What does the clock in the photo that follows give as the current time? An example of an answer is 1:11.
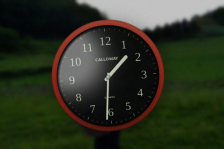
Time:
1:31
